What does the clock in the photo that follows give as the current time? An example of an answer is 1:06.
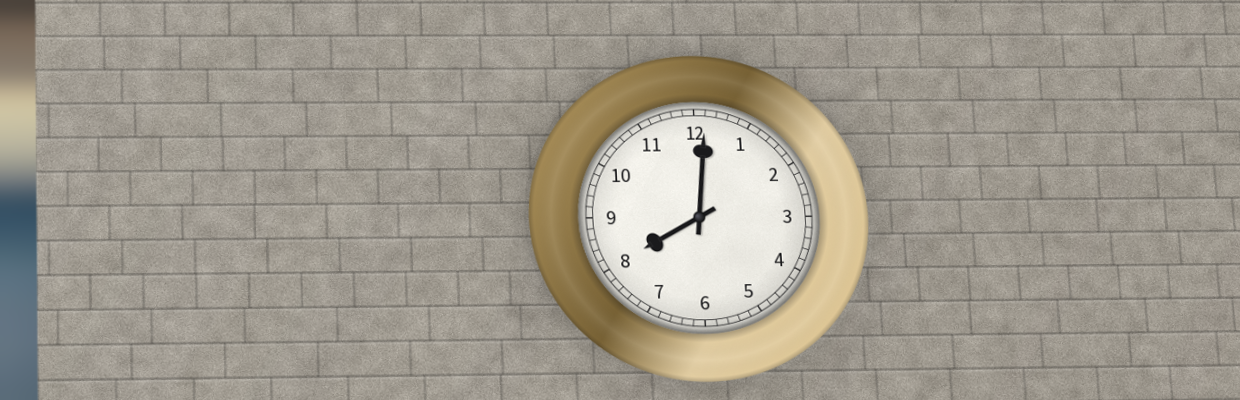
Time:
8:01
